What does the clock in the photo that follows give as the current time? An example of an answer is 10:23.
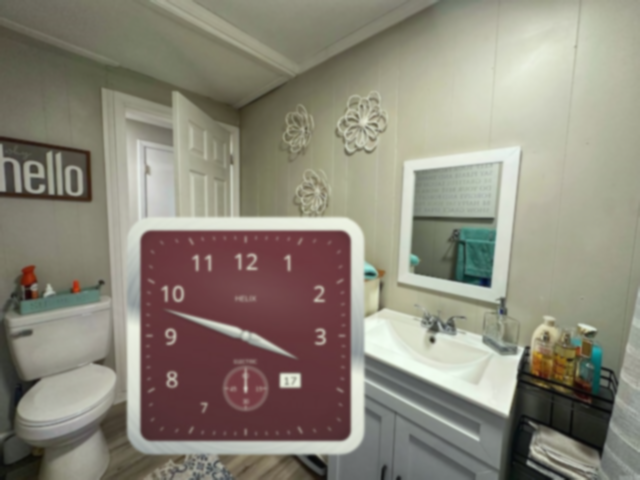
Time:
3:48
